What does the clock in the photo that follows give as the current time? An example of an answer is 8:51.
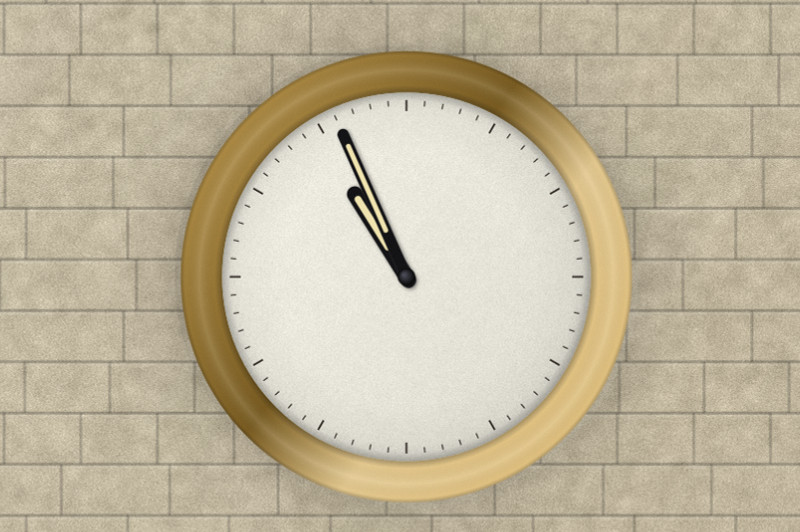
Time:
10:56
